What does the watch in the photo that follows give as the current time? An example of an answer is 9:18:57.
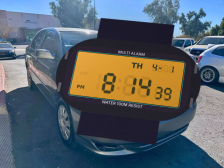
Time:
8:14:39
